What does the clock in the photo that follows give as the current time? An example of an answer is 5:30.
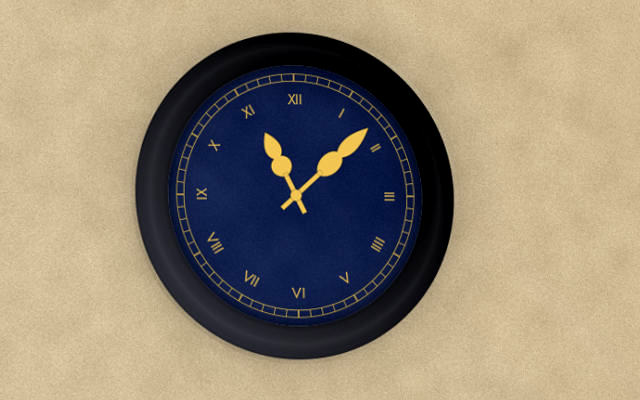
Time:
11:08
